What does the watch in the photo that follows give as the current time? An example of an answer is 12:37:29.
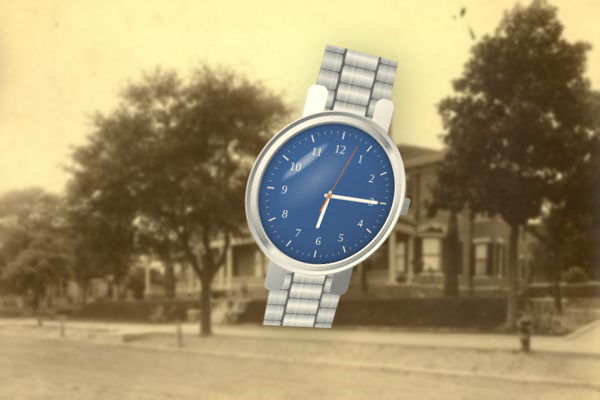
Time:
6:15:03
